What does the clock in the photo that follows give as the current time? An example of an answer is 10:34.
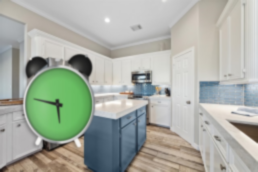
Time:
5:47
